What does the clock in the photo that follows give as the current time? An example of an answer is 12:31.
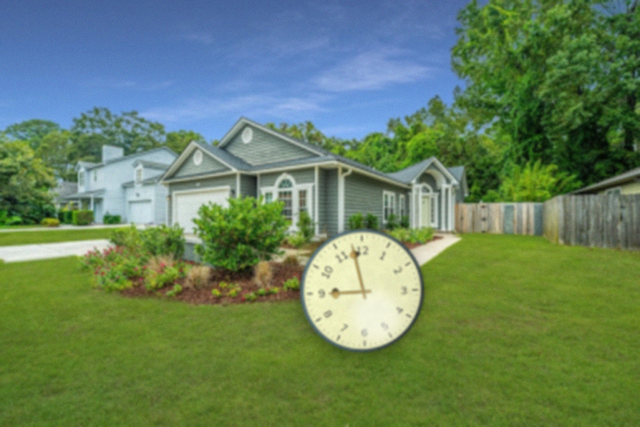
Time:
8:58
